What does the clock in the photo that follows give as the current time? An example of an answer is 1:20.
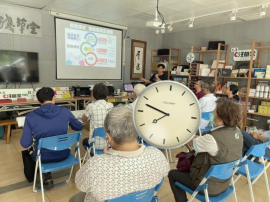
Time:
7:48
